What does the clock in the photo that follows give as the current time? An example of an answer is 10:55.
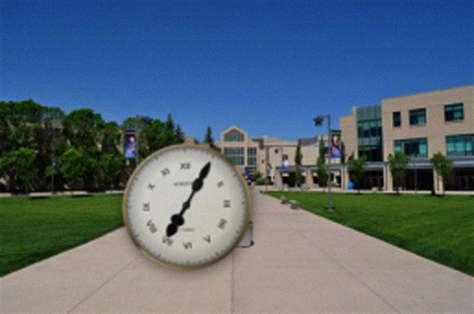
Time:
7:05
